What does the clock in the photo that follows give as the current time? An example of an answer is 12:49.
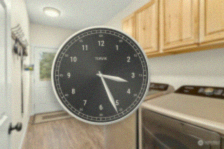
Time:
3:26
